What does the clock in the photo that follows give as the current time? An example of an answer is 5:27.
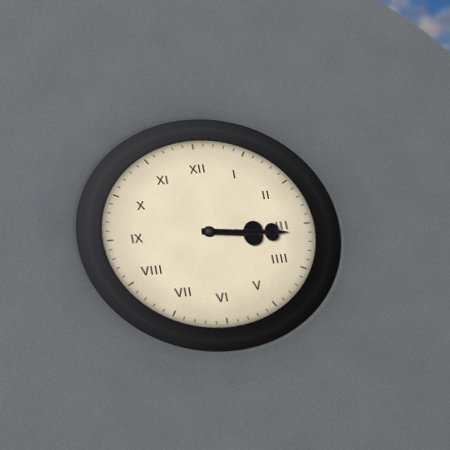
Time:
3:16
